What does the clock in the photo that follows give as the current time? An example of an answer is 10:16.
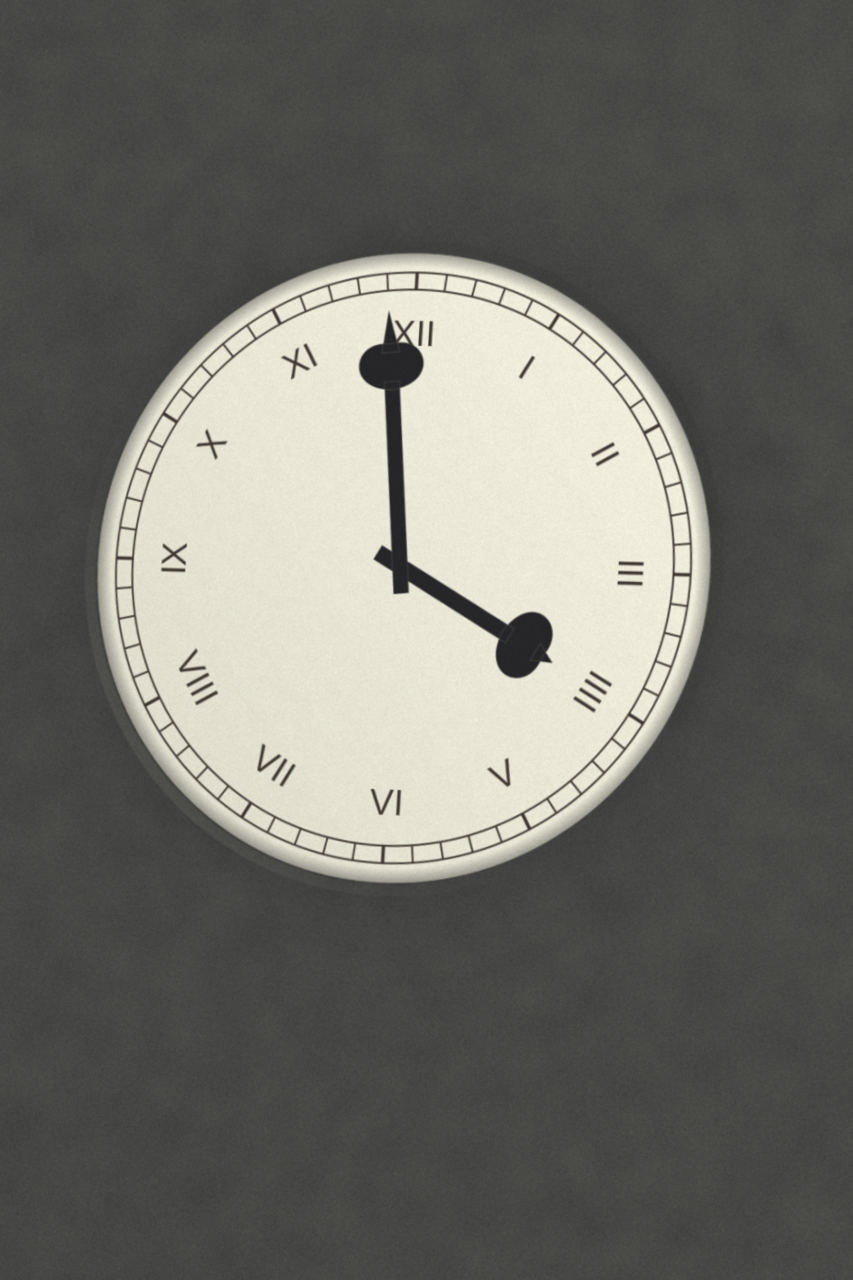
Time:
3:59
